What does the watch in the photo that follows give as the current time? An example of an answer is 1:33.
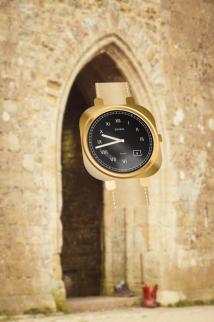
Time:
9:43
